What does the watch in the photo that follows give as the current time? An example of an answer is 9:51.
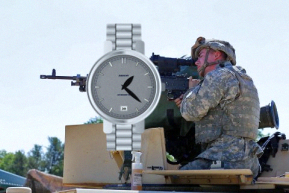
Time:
1:22
